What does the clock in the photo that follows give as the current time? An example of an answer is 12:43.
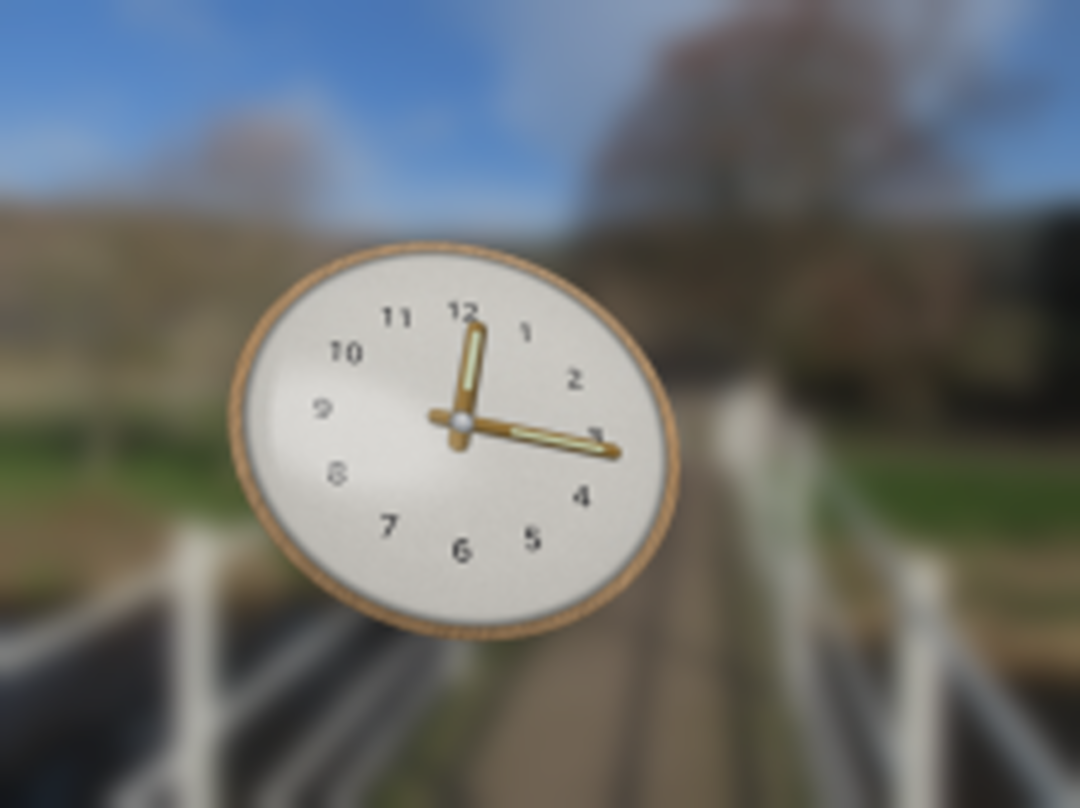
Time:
12:16
